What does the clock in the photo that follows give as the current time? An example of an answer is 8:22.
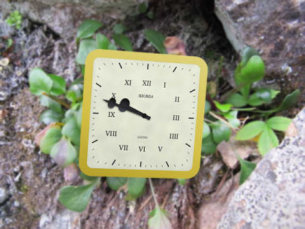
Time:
9:48
